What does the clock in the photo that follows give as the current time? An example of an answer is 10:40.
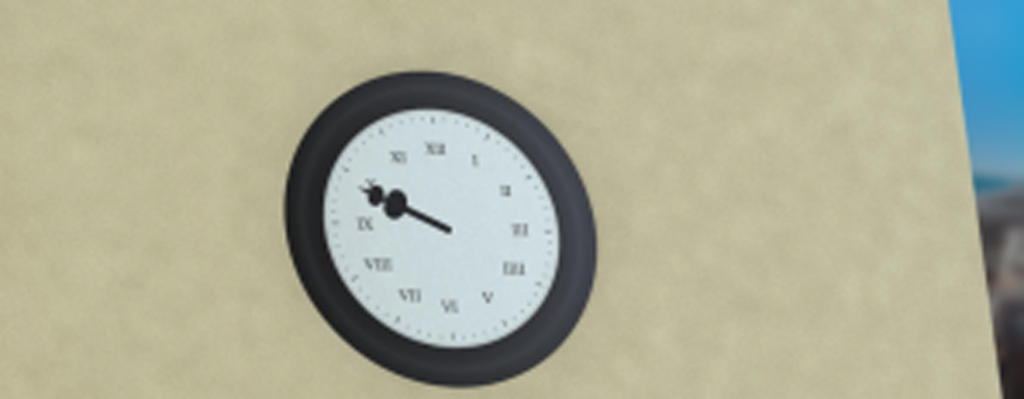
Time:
9:49
